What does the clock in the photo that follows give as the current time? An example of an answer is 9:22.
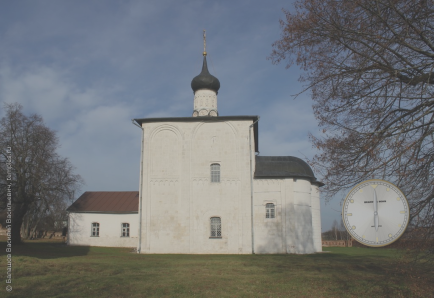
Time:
6:00
